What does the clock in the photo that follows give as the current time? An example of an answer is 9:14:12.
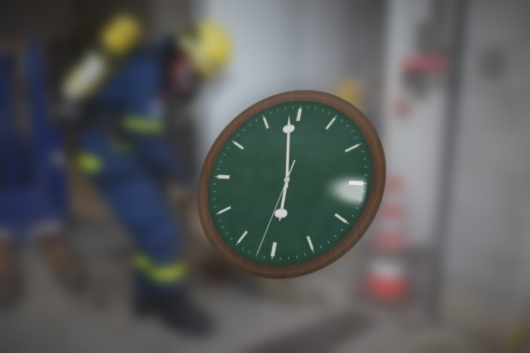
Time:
5:58:32
